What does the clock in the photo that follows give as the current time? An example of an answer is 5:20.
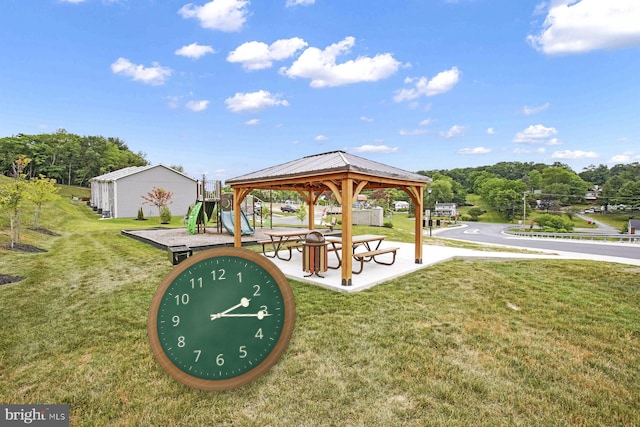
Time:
2:16
